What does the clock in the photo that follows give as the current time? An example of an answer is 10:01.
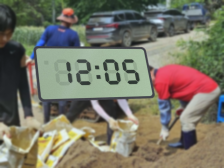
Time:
12:05
